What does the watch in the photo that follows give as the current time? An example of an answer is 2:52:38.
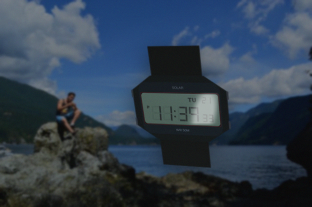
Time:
11:39:33
